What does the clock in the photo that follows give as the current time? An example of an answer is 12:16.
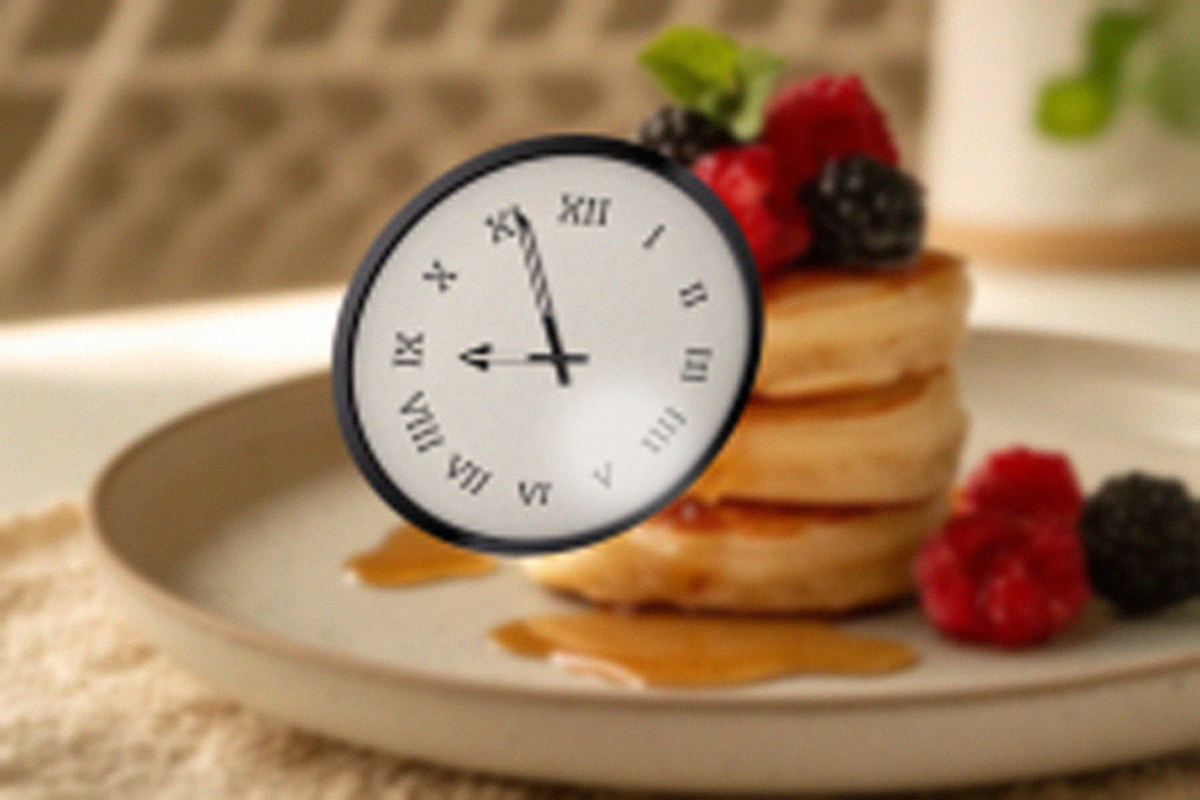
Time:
8:56
